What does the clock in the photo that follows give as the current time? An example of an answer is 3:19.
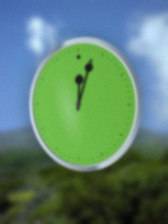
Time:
12:03
